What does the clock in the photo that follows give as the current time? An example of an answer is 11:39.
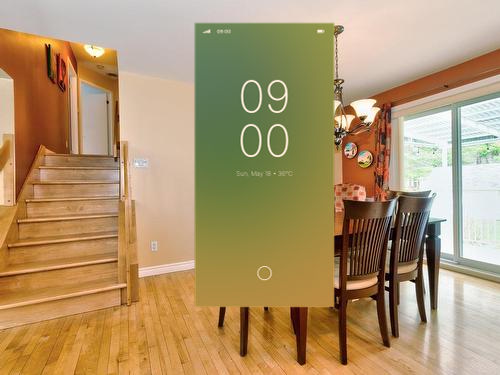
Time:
9:00
